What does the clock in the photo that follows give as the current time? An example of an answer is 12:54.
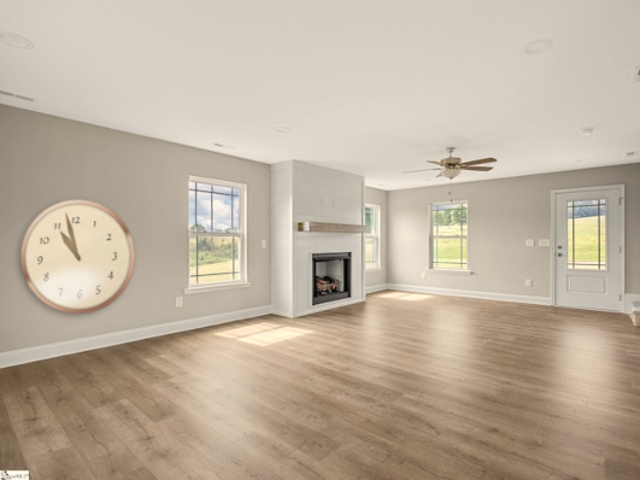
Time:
10:58
